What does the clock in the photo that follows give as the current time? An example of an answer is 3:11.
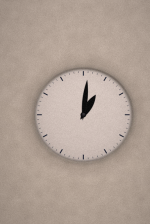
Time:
1:01
